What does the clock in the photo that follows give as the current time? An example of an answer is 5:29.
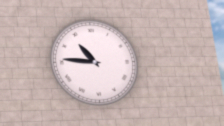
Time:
10:46
